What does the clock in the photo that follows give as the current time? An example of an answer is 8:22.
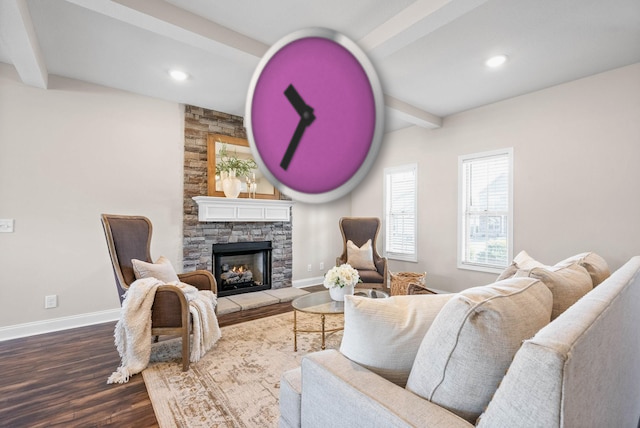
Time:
10:35
